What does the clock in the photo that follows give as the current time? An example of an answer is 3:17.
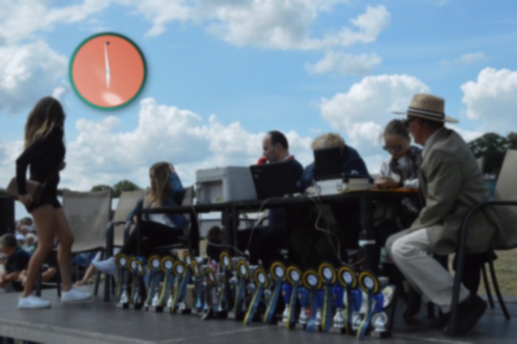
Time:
5:59
